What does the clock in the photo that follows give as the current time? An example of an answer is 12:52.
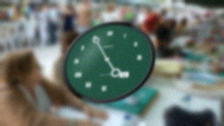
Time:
4:55
